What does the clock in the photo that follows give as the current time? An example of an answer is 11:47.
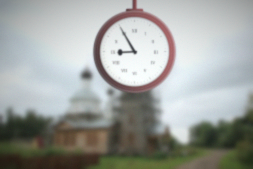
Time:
8:55
